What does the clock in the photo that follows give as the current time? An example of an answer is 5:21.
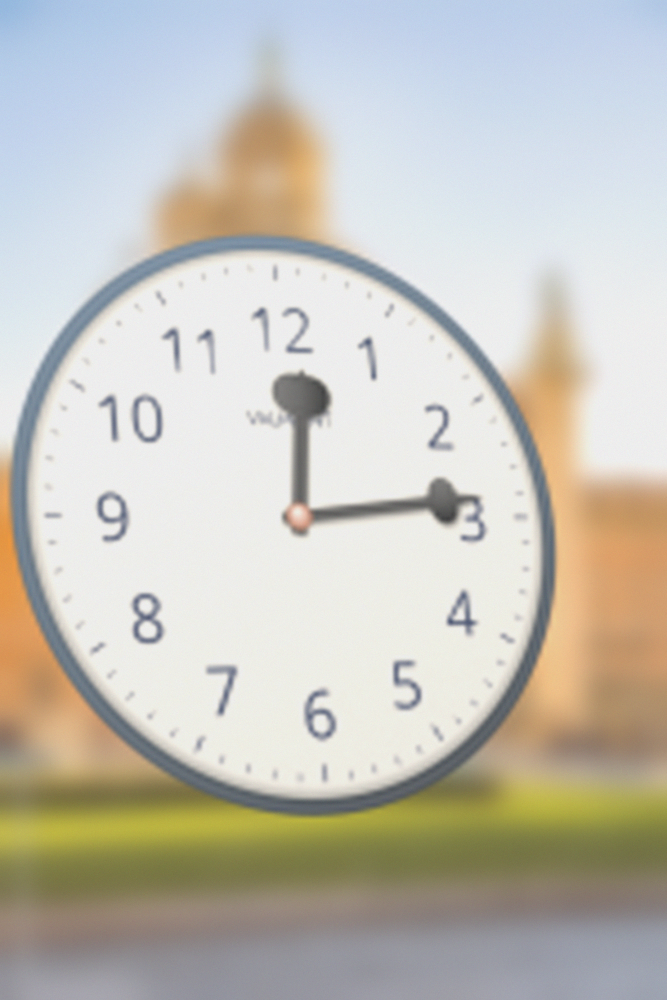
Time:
12:14
